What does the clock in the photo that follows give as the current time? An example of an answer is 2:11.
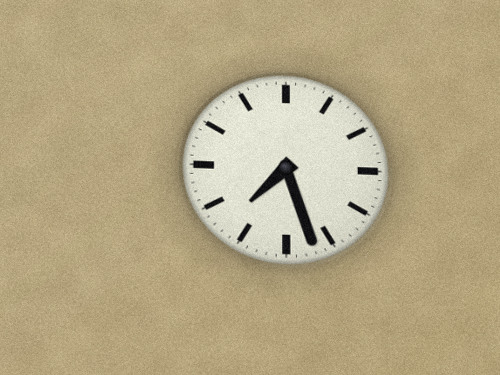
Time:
7:27
